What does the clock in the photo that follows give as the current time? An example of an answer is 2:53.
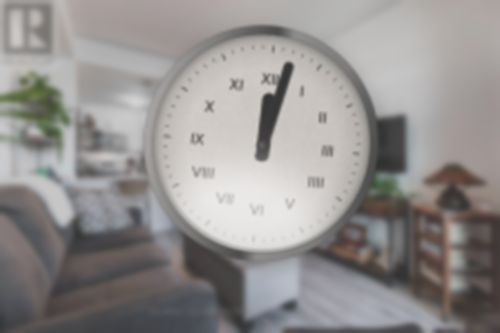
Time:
12:02
